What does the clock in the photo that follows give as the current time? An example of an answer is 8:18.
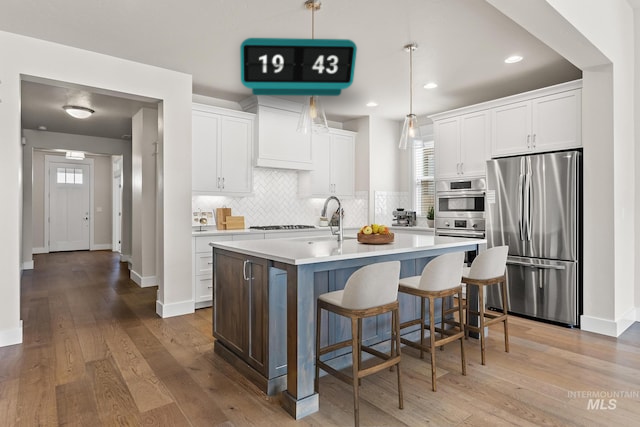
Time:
19:43
